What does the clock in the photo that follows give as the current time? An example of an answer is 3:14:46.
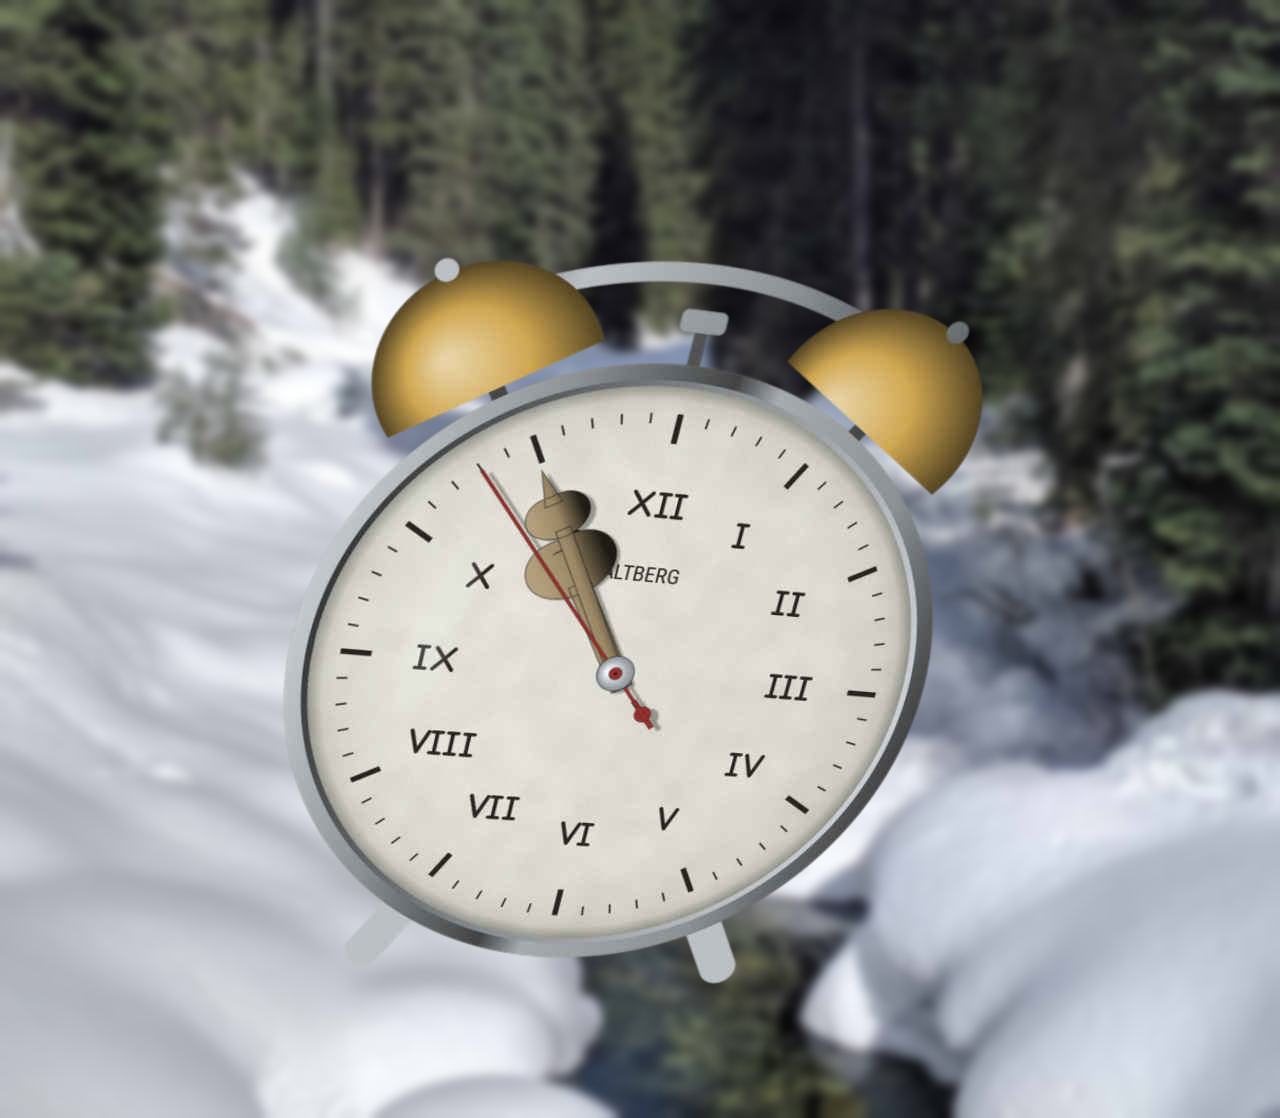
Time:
10:54:53
